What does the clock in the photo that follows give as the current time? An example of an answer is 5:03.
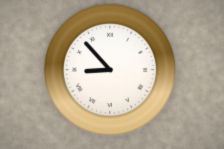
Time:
8:53
